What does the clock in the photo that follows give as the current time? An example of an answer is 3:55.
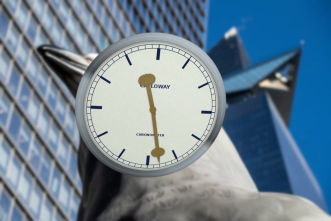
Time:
11:28
